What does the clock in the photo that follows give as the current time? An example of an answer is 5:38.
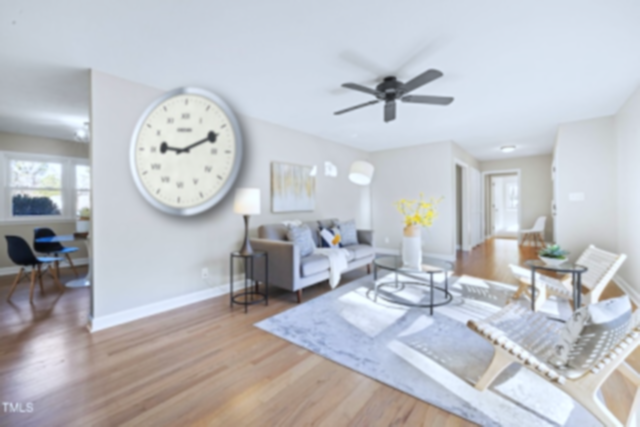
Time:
9:11
